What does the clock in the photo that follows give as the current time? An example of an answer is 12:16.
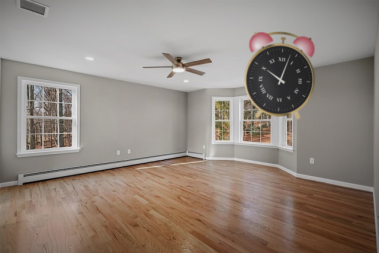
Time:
10:03
